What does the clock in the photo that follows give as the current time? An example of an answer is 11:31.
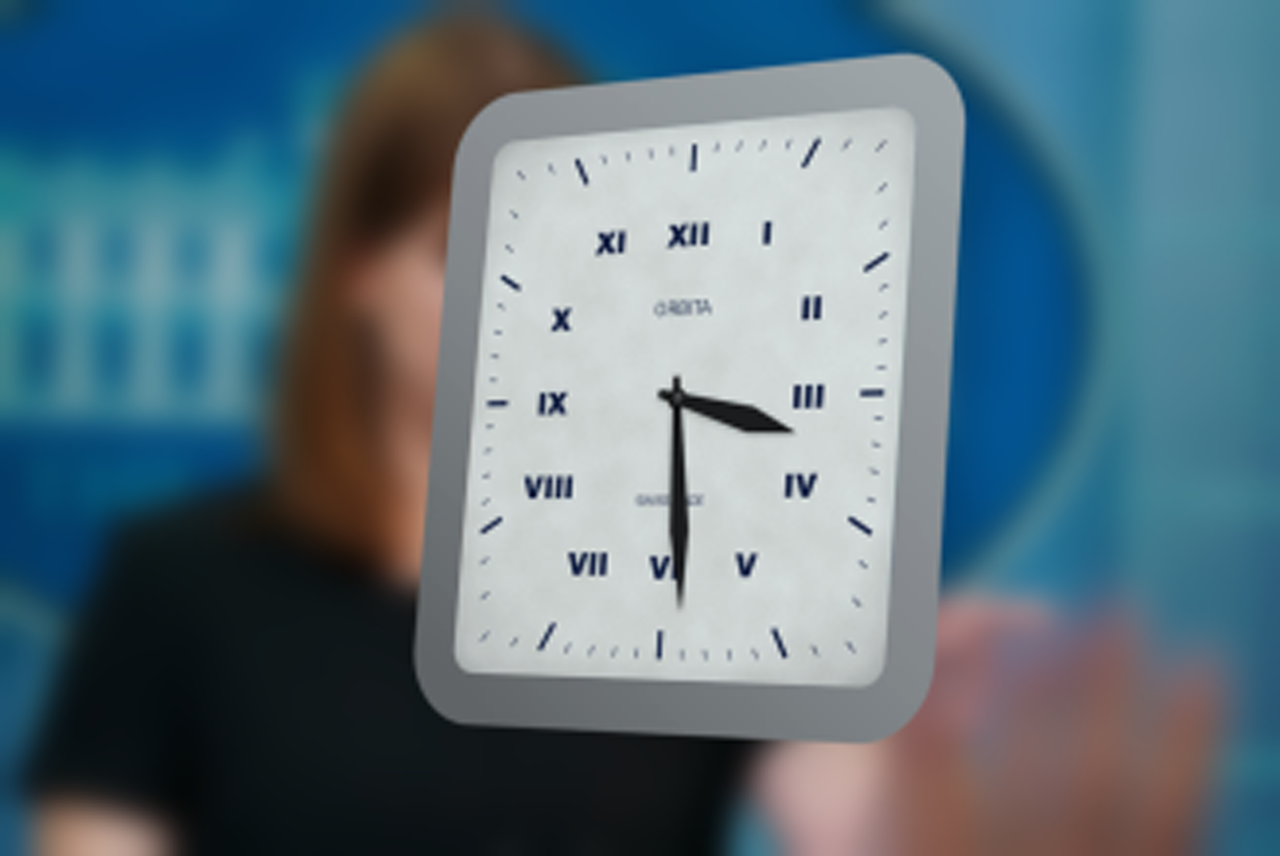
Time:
3:29
